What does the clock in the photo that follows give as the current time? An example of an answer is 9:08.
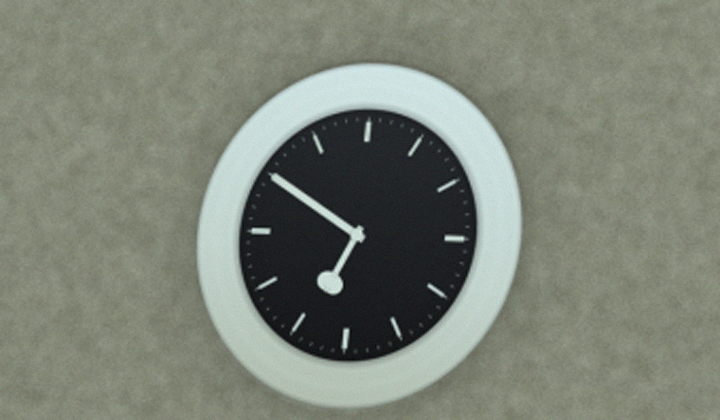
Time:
6:50
